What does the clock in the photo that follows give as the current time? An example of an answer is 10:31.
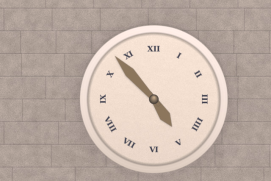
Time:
4:53
